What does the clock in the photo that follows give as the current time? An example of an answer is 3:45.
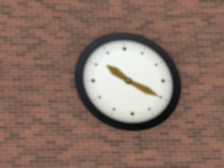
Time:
10:20
